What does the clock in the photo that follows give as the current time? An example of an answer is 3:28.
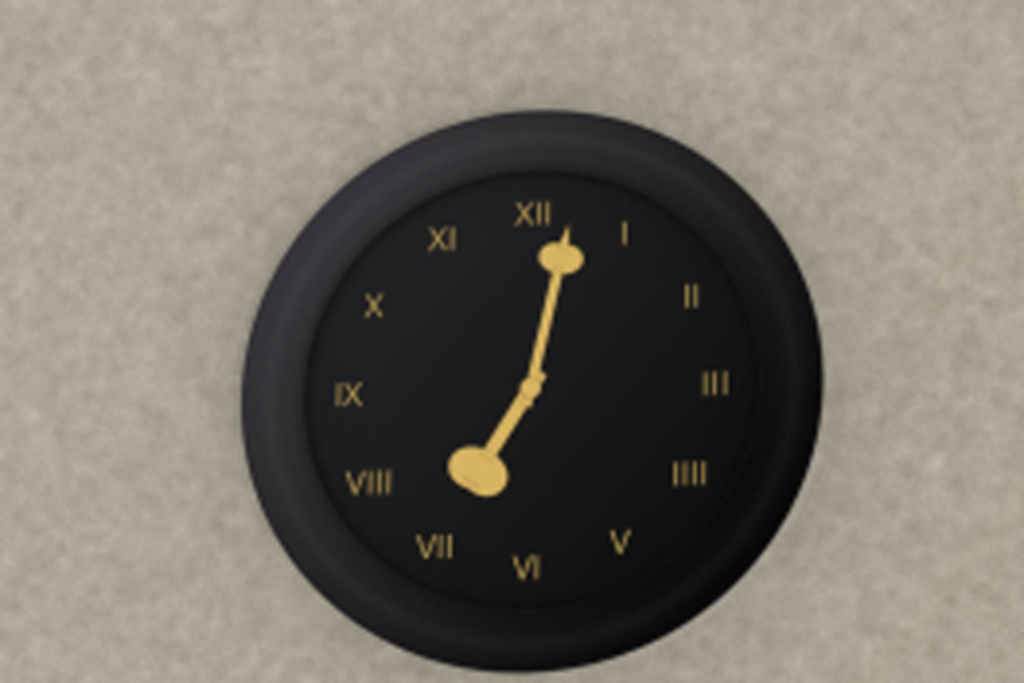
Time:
7:02
